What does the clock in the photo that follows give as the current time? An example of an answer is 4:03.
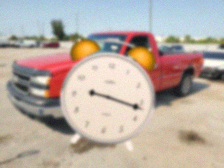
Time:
9:17
